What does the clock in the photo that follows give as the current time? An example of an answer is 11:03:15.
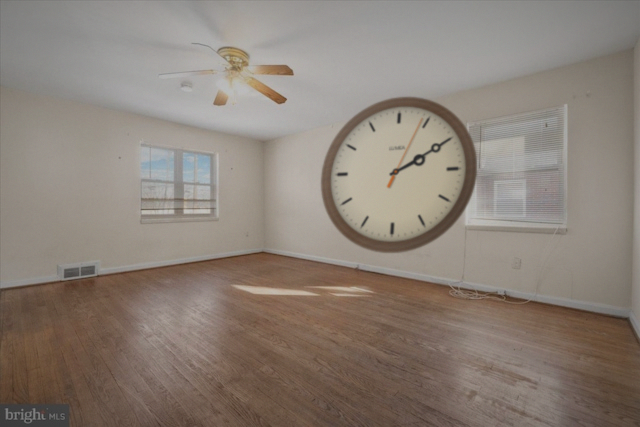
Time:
2:10:04
